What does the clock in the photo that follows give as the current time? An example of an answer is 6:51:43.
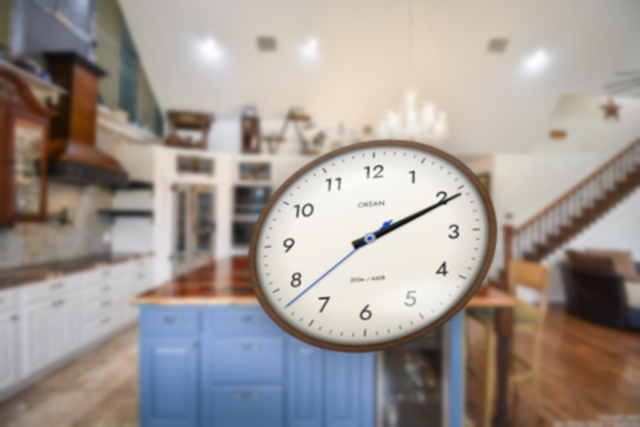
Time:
2:10:38
